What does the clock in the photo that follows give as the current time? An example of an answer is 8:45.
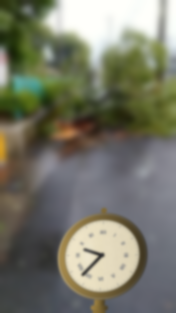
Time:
9:37
